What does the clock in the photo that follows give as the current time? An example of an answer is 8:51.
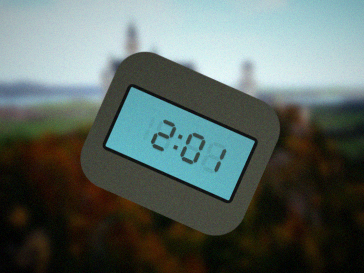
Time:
2:01
